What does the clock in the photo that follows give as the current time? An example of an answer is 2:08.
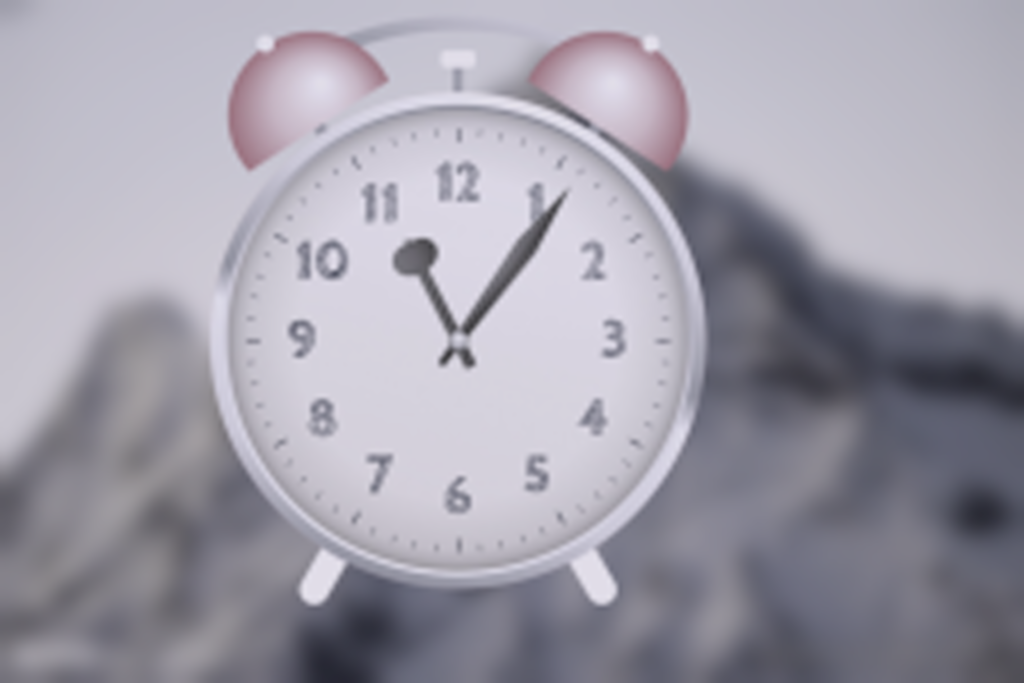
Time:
11:06
